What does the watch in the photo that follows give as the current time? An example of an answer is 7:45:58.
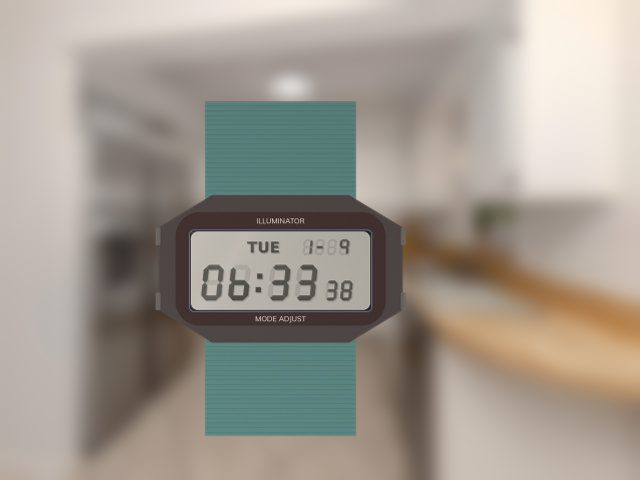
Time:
6:33:38
